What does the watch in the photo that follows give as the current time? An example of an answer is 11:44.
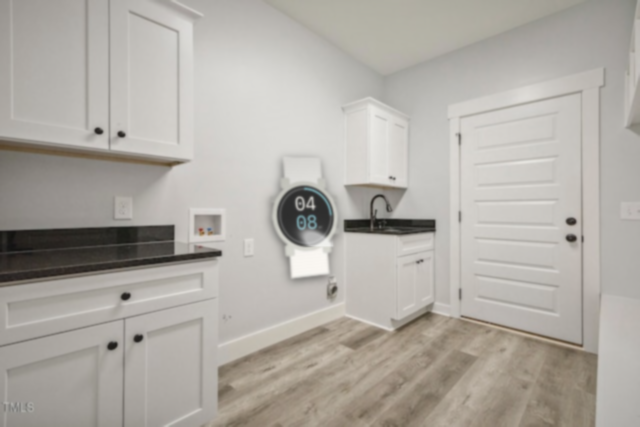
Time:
4:08
